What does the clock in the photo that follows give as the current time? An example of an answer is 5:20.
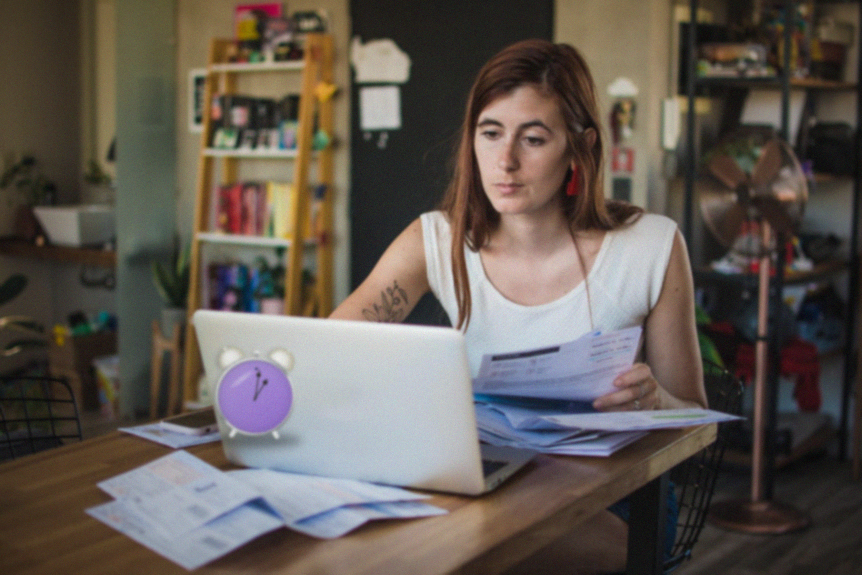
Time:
1:01
